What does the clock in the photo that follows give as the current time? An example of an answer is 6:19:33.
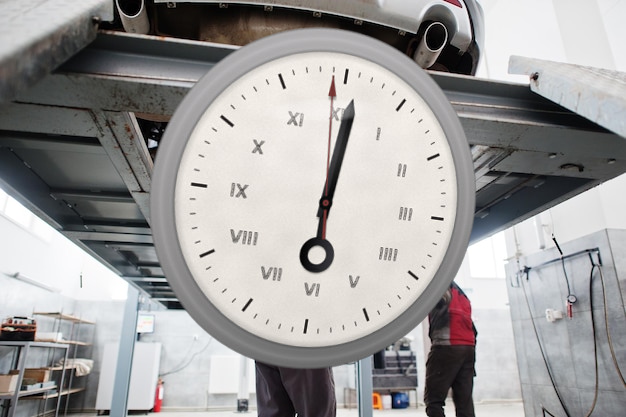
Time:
6:00:59
